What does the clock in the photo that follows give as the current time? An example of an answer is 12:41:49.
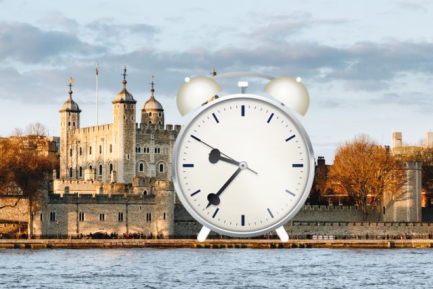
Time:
9:36:50
